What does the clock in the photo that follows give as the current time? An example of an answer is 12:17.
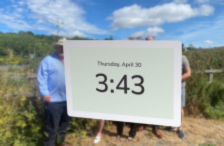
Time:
3:43
